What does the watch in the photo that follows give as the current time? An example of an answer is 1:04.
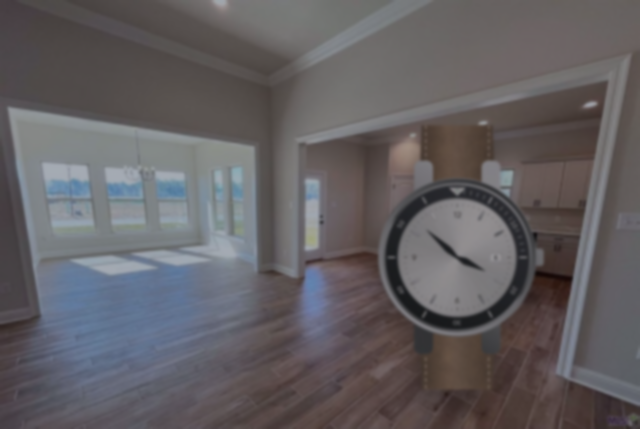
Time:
3:52
